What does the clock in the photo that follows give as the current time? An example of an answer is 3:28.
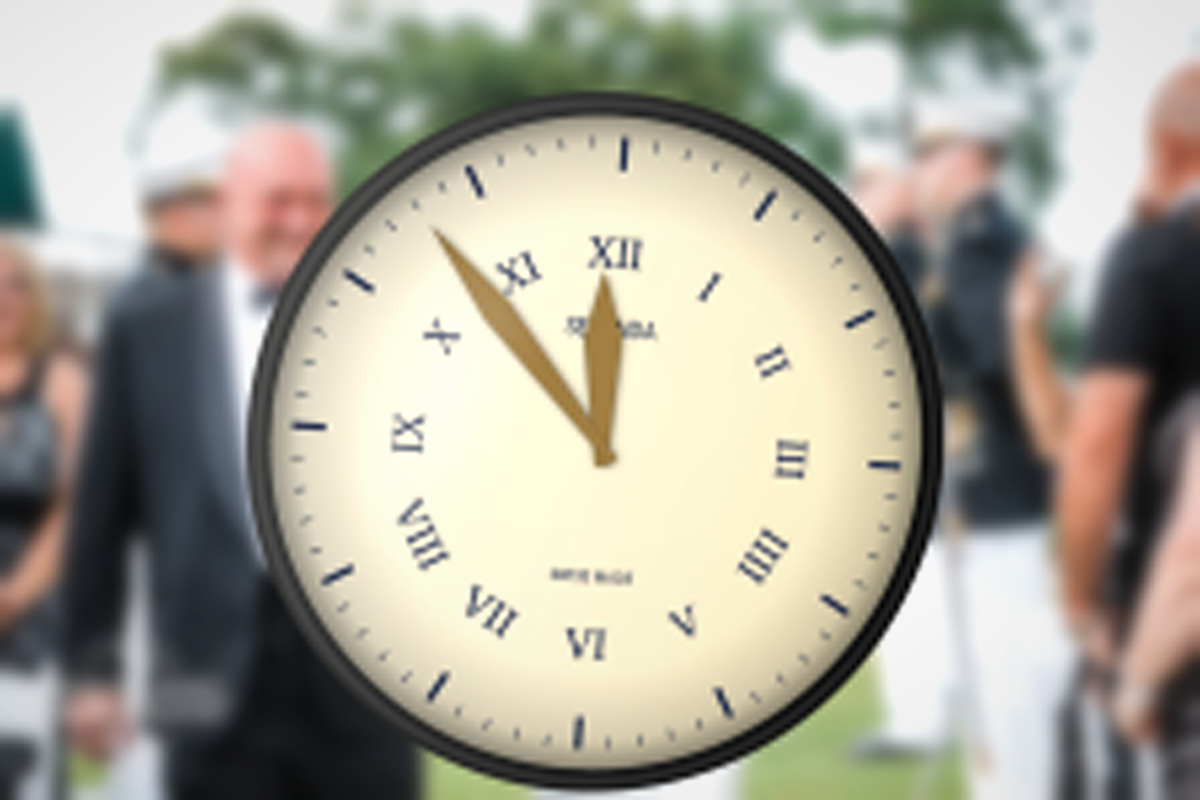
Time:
11:53
